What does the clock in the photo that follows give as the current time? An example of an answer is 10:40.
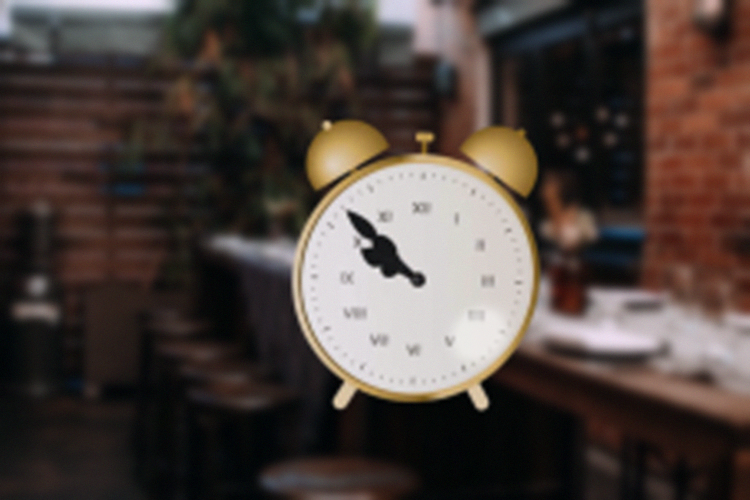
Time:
9:52
